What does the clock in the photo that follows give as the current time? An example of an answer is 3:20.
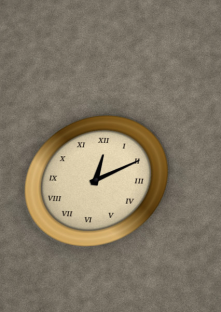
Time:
12:10
